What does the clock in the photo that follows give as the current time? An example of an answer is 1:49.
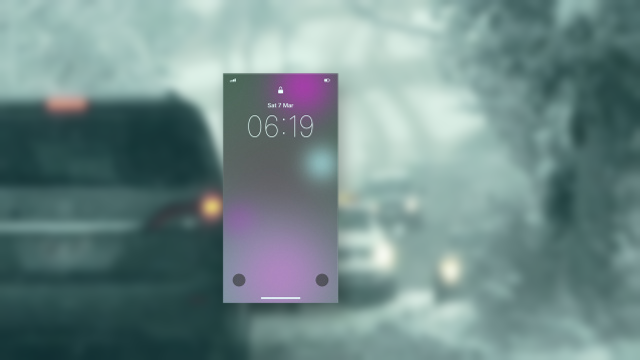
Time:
6:19
